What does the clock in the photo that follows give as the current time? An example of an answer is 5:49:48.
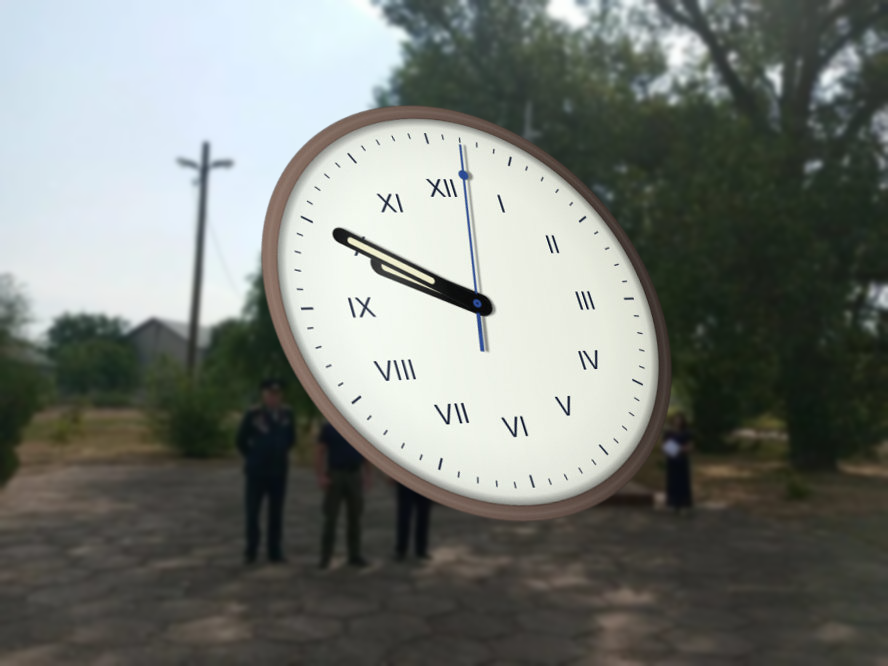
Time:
9:50:02
